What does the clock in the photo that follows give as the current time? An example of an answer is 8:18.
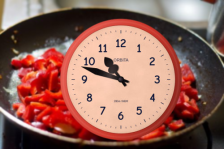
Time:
10:48
